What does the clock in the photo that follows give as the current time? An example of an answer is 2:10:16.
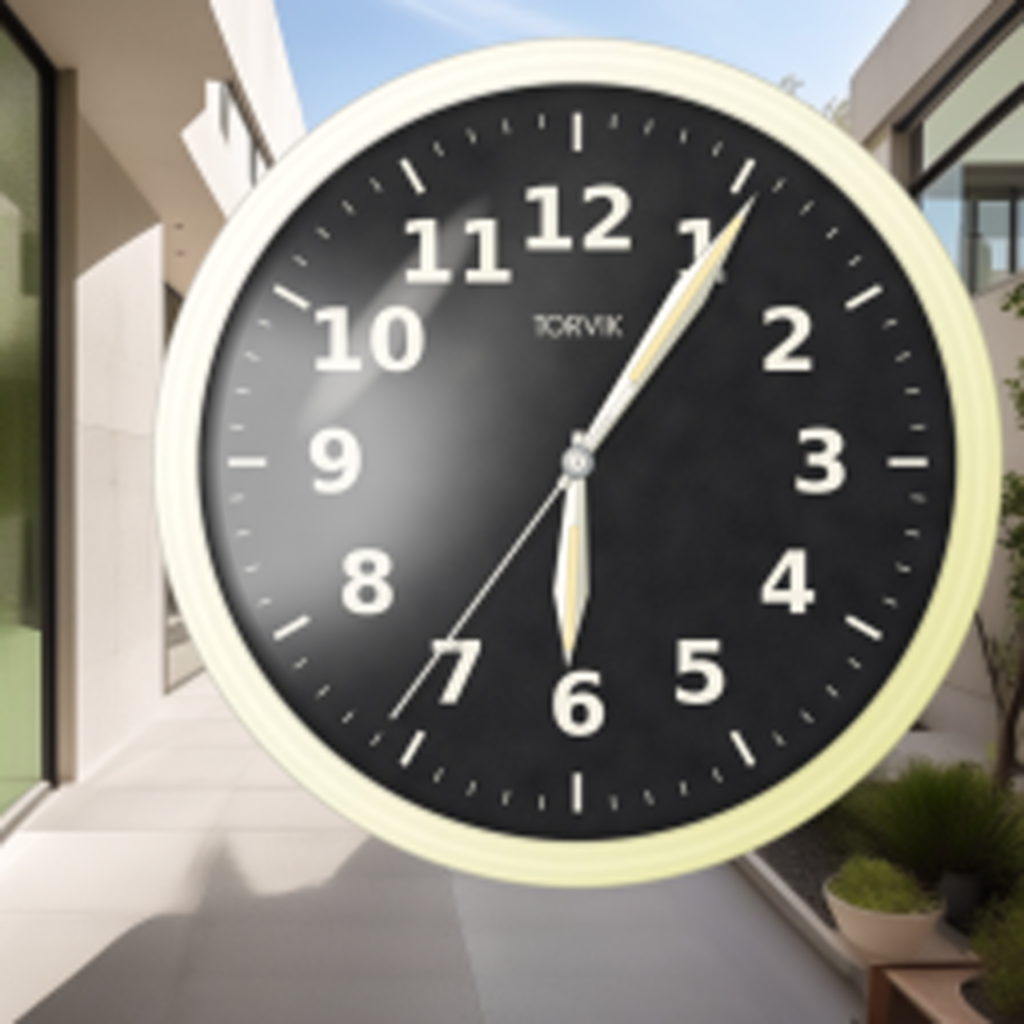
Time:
6:05:36
